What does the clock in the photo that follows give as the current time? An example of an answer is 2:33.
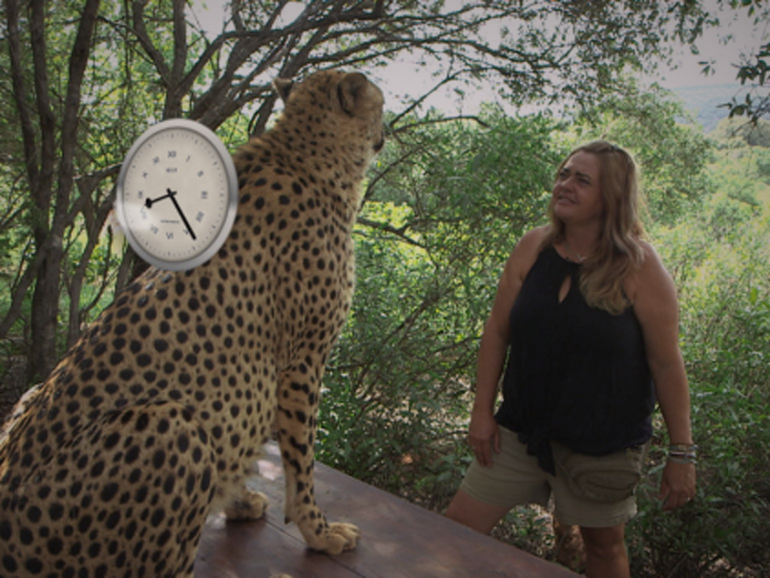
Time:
8:24
